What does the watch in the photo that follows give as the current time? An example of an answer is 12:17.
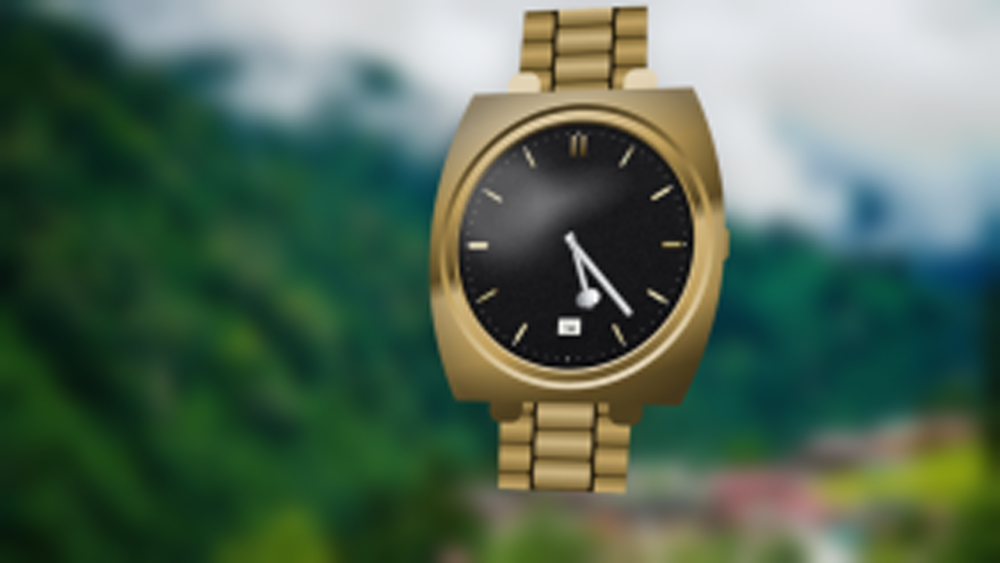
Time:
5:23
